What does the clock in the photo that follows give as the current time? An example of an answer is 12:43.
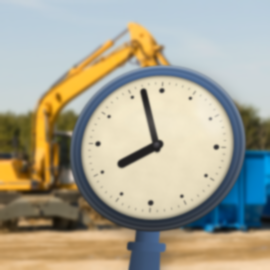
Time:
7:57
